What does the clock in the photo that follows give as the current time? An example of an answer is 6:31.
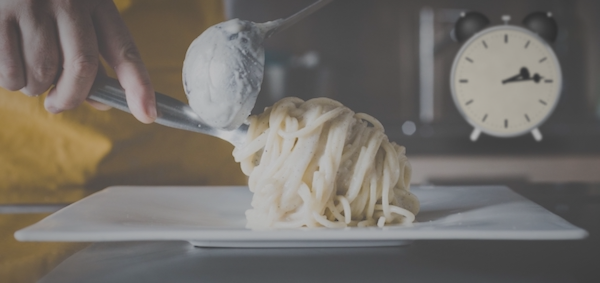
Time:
2:14
